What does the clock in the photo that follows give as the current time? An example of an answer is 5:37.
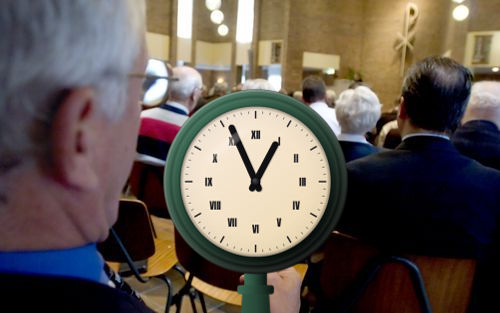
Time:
12:56
